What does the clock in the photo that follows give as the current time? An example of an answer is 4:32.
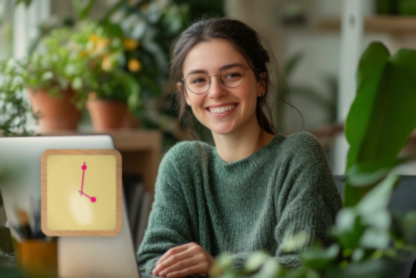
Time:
4:01
